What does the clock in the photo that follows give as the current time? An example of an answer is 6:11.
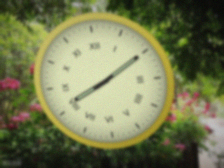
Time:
8:10
